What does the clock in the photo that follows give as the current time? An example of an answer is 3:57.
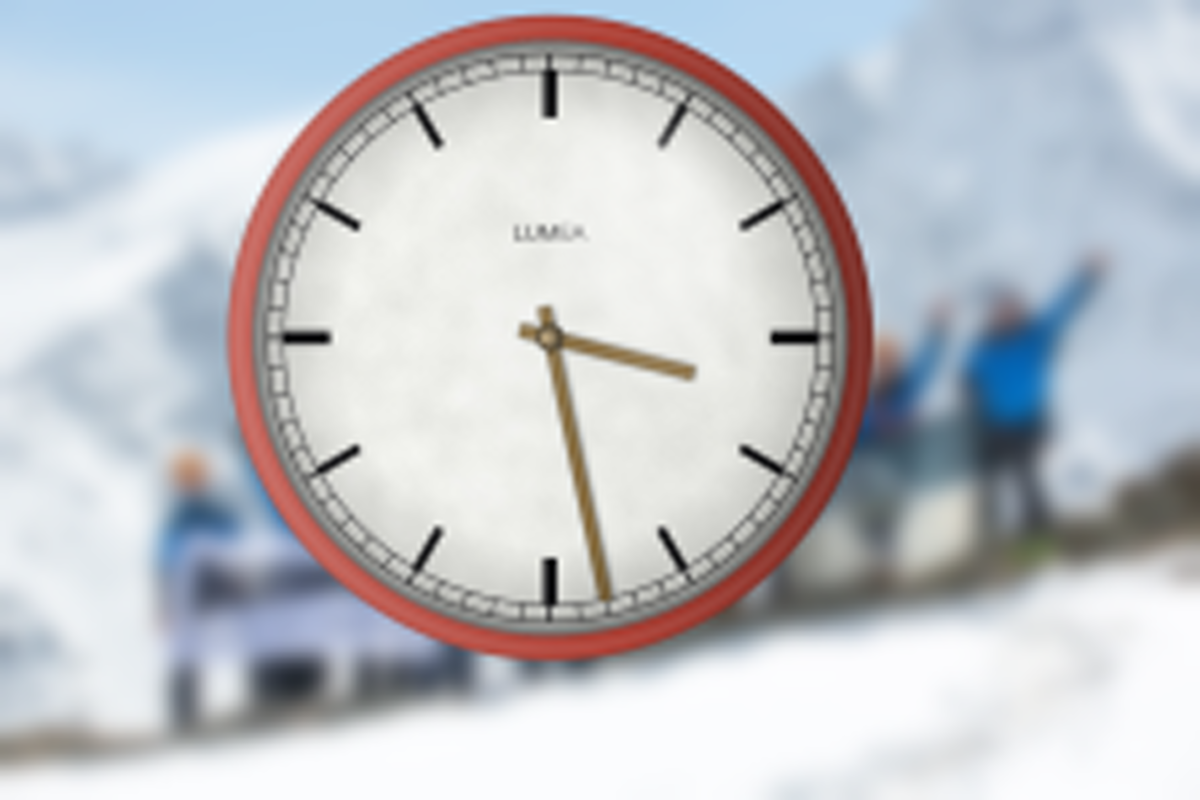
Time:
3:28
